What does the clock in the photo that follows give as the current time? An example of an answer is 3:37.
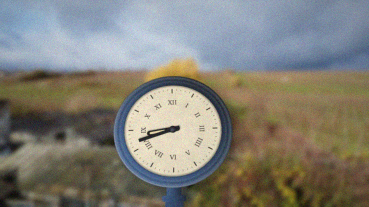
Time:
8:42
